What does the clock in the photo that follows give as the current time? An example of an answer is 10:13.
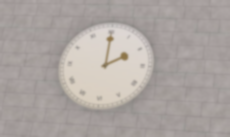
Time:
2:00
